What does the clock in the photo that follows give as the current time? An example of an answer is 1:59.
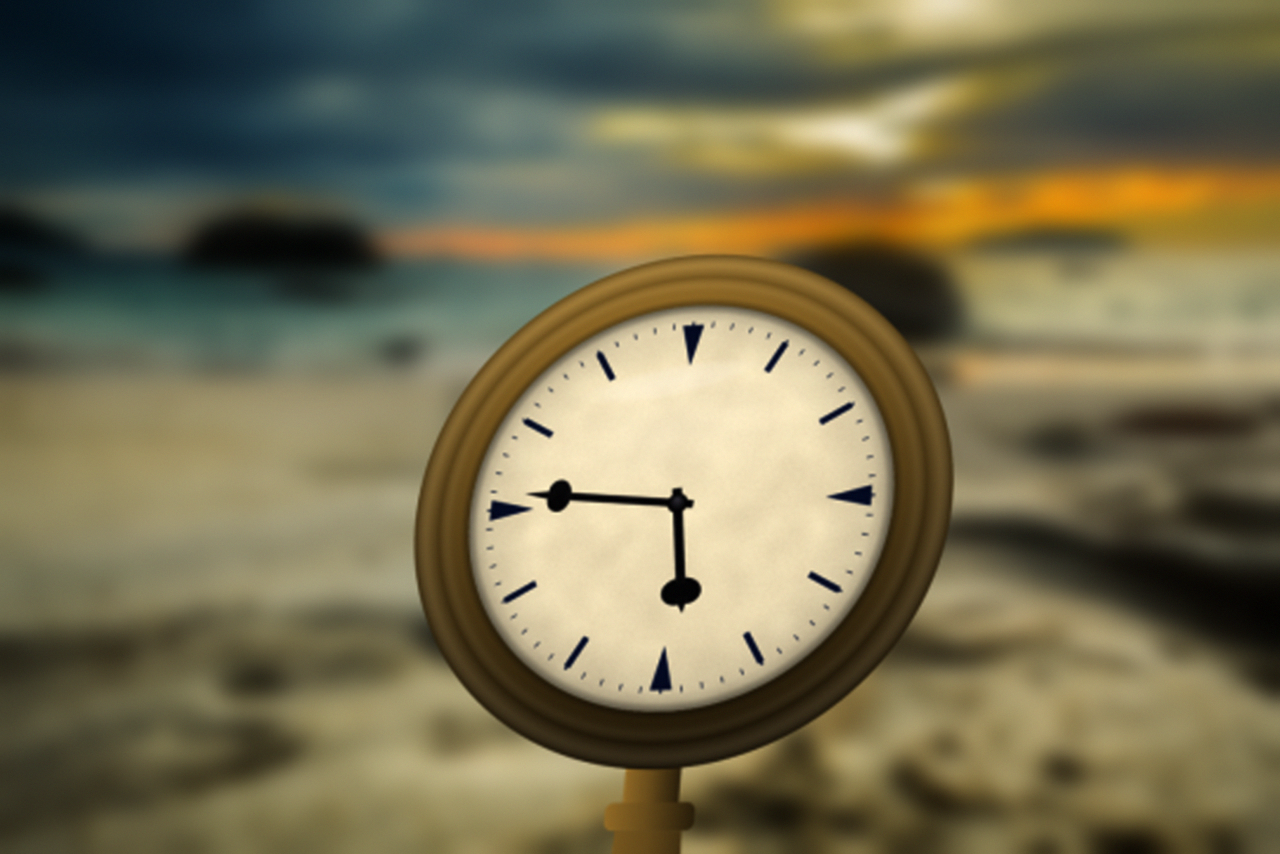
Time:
5:46
